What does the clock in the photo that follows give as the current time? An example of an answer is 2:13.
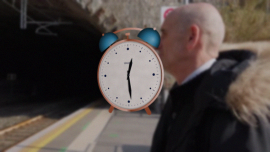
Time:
12:29
